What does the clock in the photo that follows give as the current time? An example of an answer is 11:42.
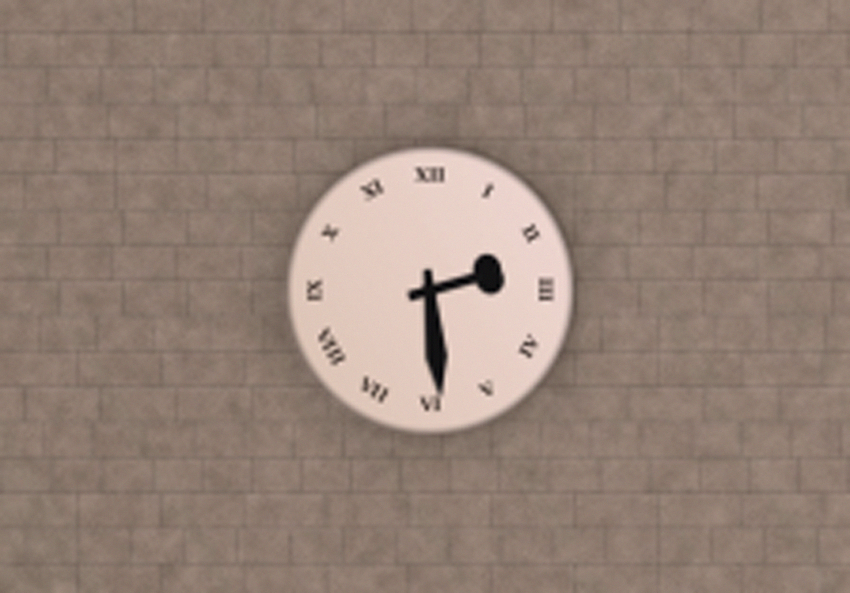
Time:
2:29
